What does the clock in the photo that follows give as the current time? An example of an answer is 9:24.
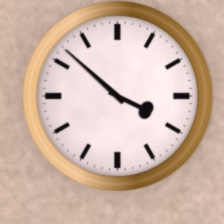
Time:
3:52
